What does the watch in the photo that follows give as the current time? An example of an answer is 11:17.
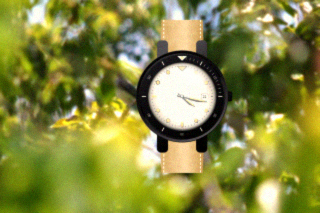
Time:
4:17
